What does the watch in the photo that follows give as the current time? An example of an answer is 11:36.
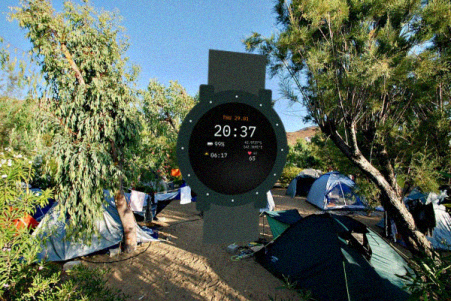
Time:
20:37
